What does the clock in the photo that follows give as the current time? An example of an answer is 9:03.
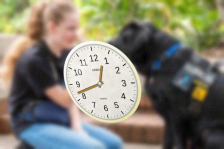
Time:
12:42
